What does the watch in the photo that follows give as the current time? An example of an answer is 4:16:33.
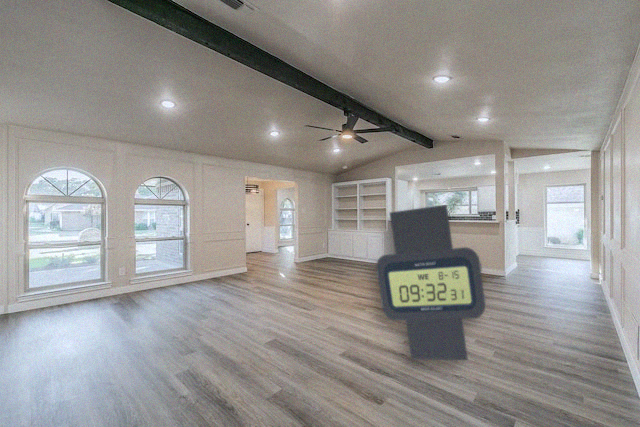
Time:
9:32:31
